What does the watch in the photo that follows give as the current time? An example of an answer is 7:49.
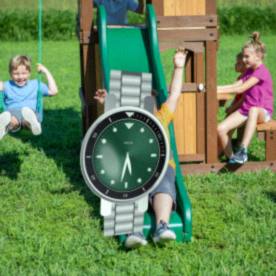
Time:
5:32
